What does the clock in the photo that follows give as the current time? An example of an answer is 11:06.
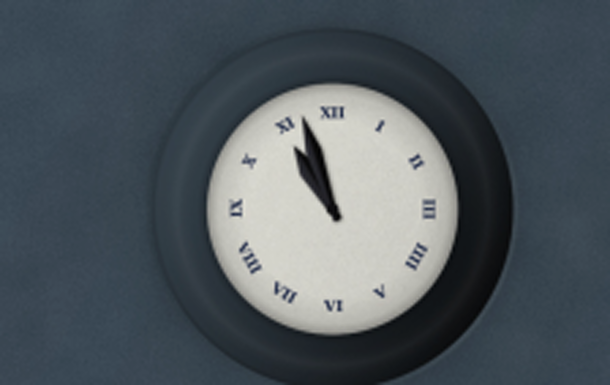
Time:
10:57
